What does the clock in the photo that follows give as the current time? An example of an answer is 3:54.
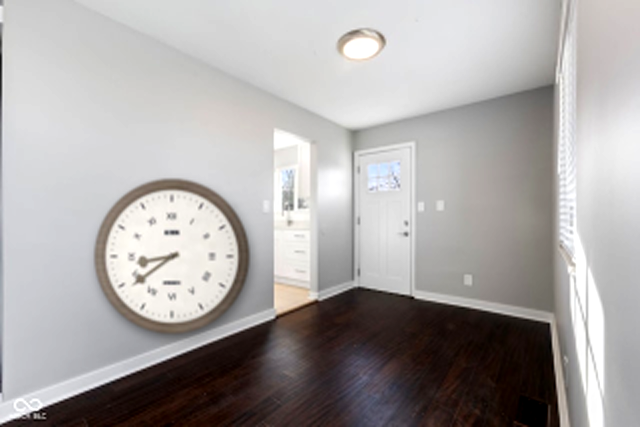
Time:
8:39
